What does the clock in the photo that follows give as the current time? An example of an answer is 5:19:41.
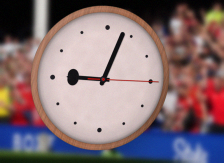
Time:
9:03:15
